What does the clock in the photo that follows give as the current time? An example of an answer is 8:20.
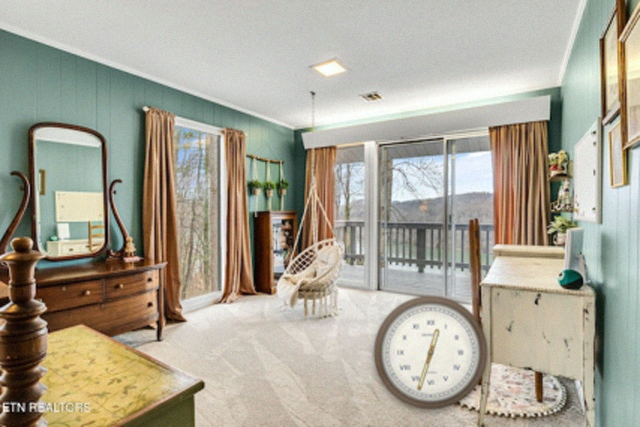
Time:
12:33
